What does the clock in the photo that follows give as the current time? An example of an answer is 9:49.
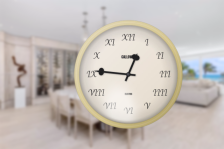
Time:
12:46
